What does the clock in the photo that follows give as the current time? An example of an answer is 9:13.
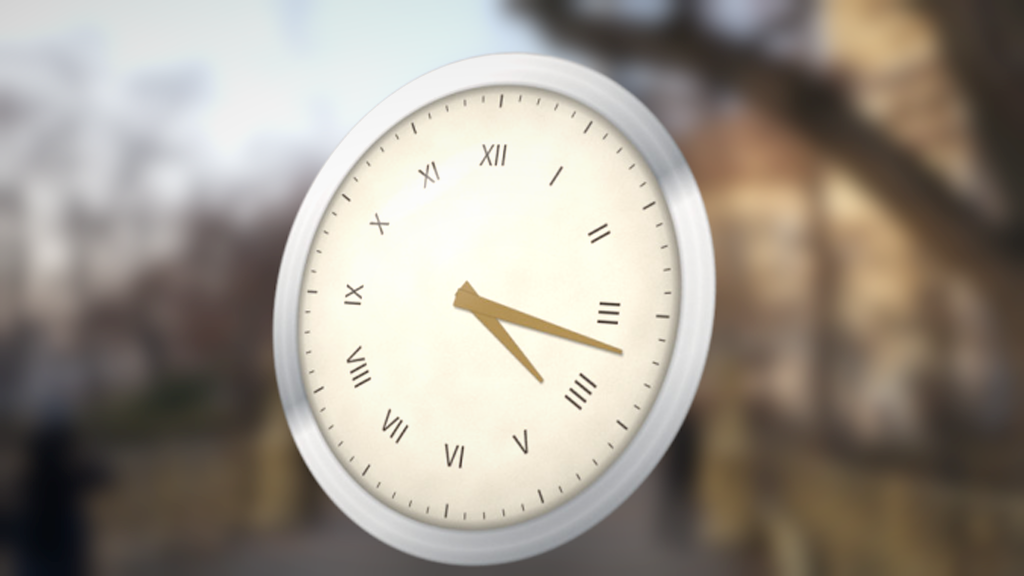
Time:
4:17
